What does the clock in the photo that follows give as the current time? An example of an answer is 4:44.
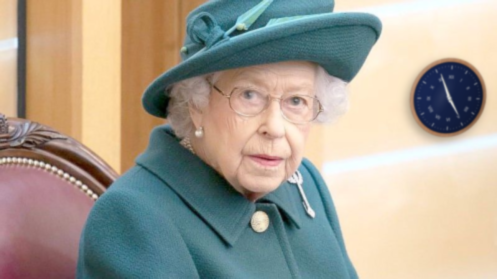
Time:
4:56
